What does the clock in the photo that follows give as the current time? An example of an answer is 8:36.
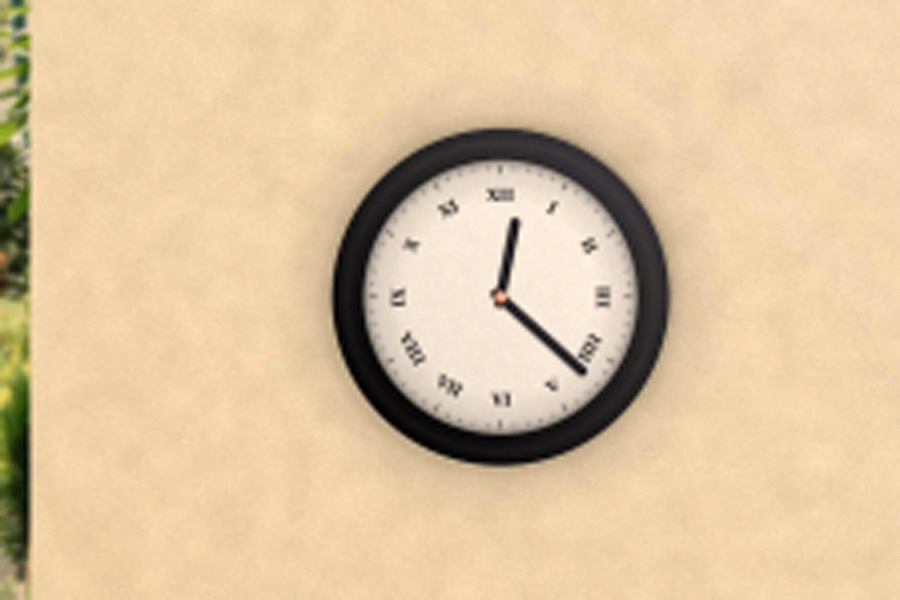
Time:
12:22
